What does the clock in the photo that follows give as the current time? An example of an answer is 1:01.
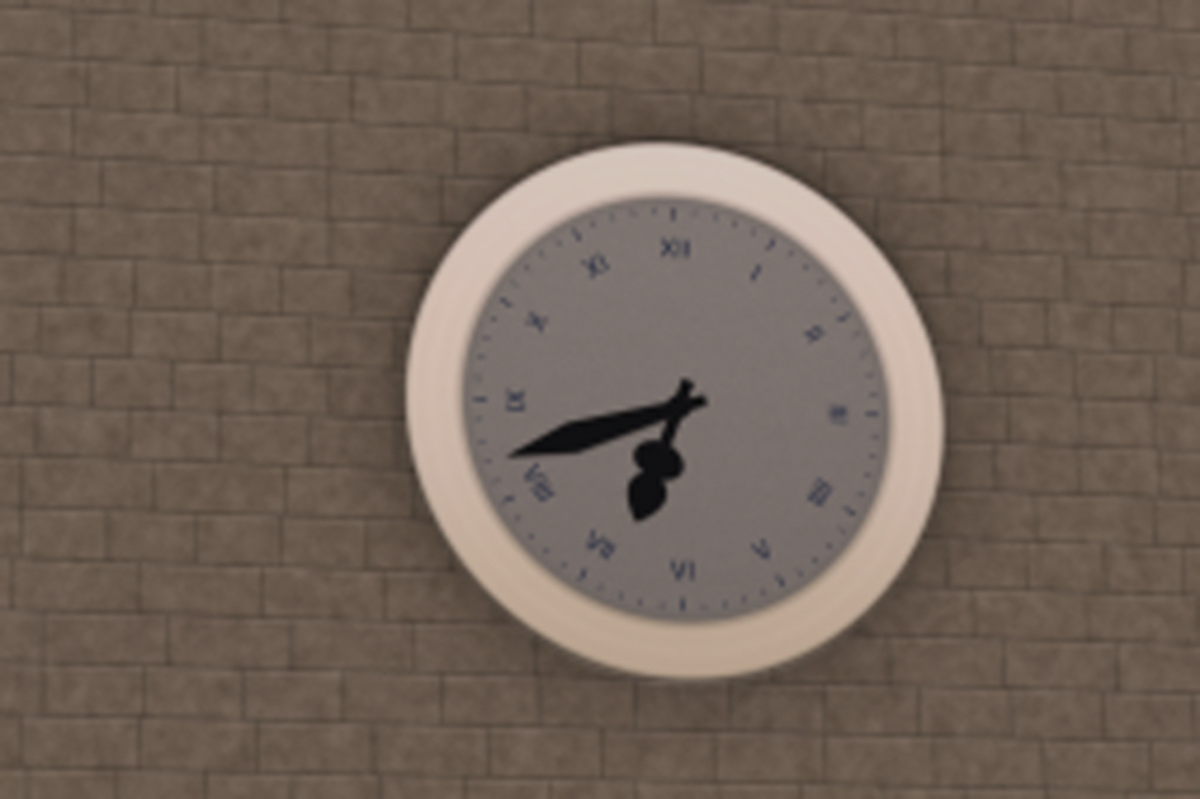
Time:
6:42
